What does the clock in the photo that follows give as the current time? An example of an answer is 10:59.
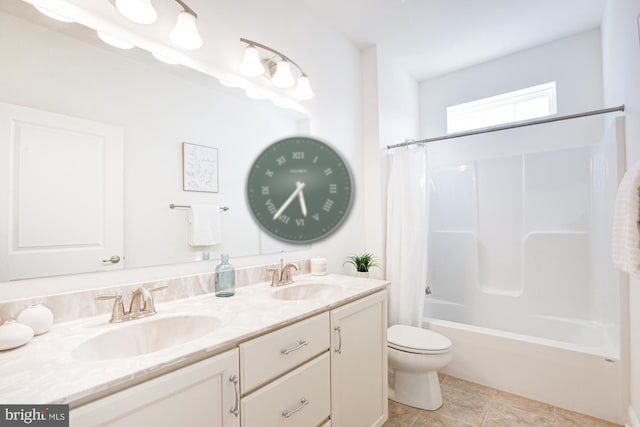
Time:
5:37
